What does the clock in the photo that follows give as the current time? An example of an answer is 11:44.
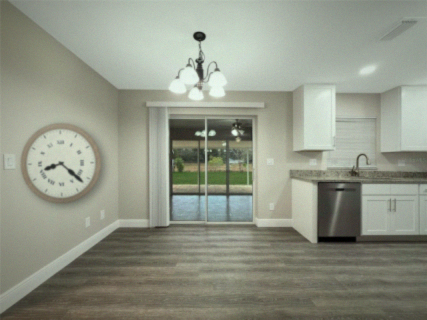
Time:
8:22
